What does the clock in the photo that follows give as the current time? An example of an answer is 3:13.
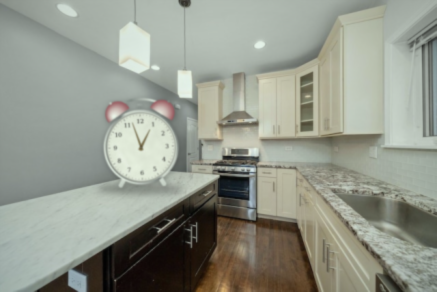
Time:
12:57
